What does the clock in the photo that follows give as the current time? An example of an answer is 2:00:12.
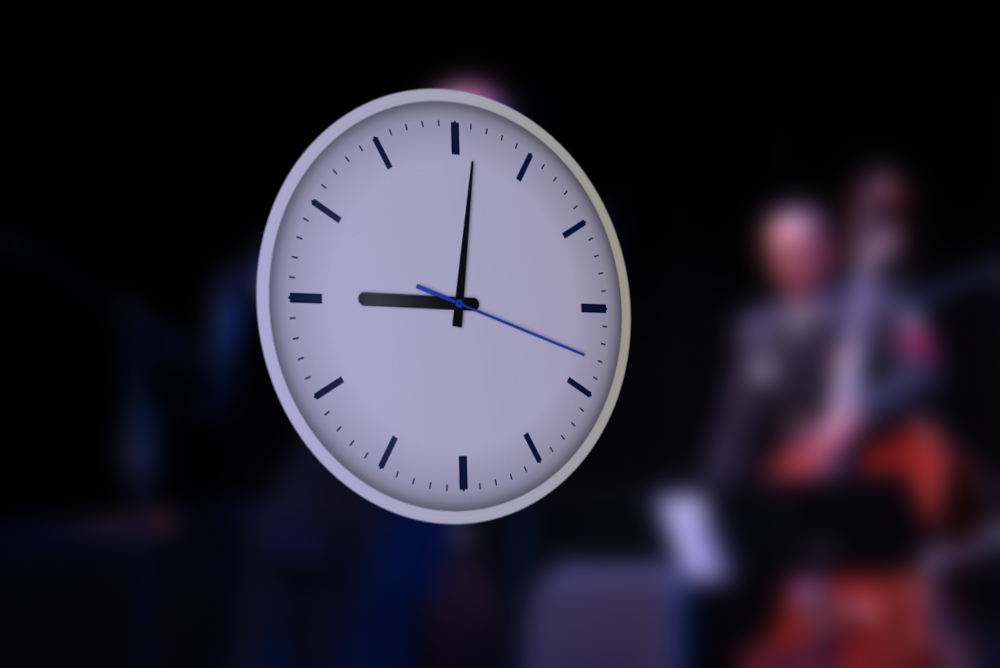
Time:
9:01:18
